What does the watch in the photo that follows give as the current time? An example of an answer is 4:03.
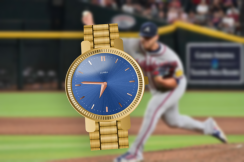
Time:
6:46
